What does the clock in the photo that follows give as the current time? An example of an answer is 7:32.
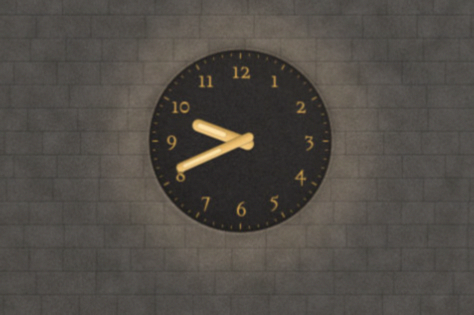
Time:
9:41
